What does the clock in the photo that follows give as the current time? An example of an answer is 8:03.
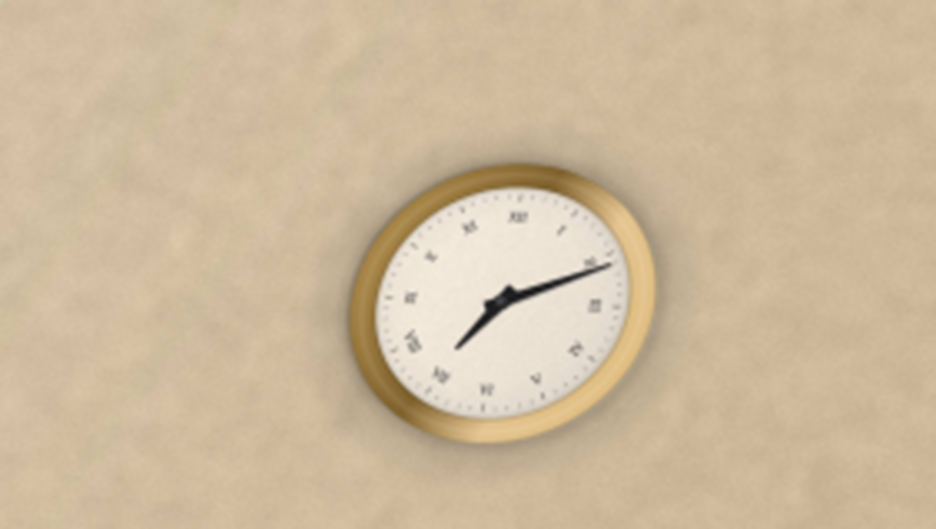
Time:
7:11
